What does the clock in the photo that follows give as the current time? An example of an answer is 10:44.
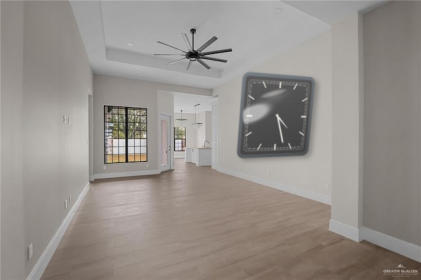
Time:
4:27
